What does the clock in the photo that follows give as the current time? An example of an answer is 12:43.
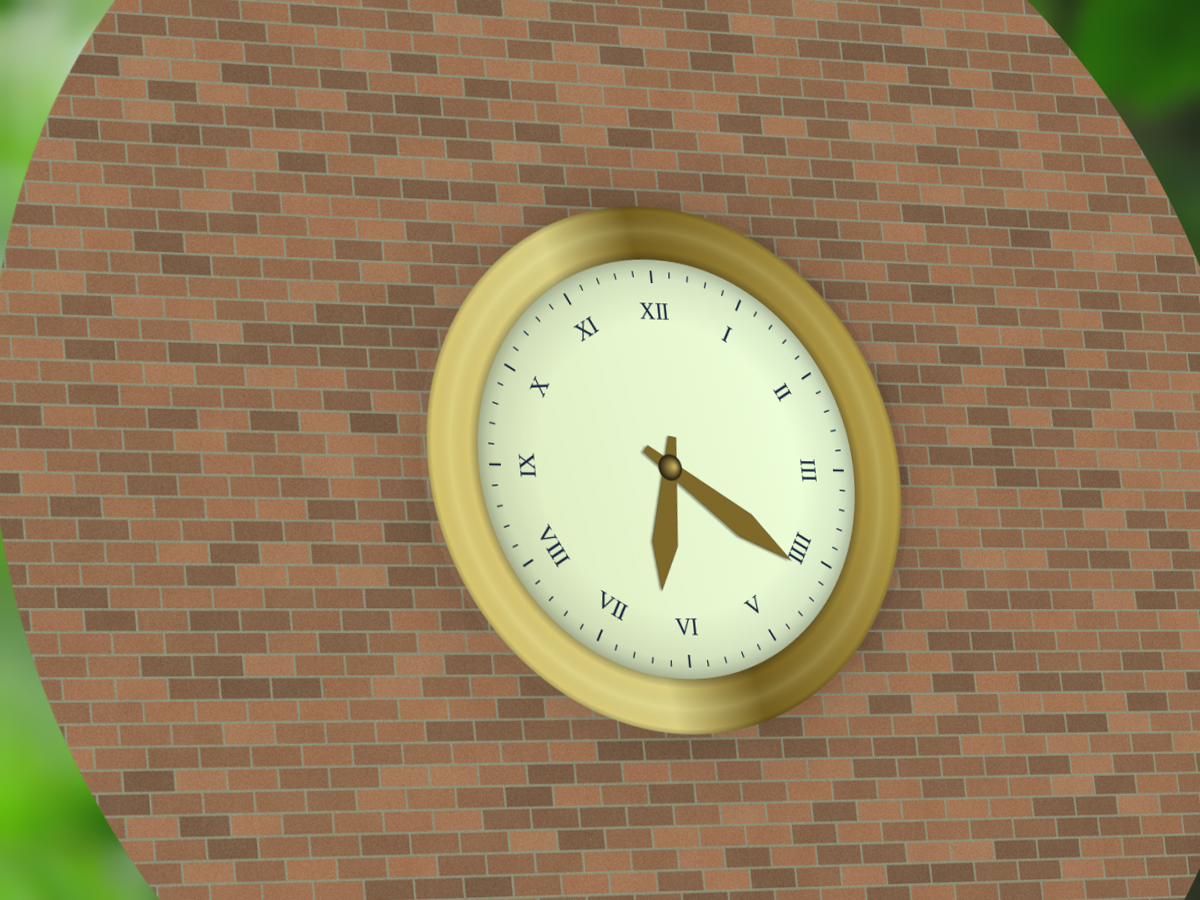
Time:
6:21
